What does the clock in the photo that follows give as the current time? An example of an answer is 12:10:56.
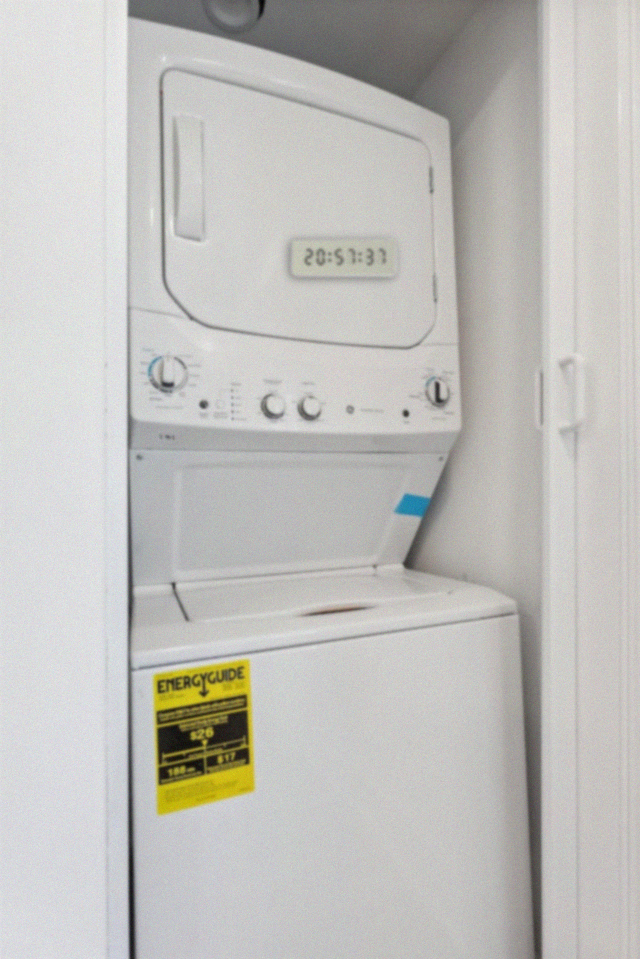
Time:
20:57:37
